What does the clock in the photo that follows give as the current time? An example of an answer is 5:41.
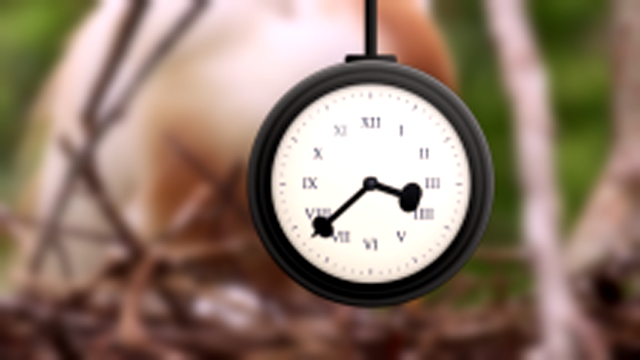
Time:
3:38
